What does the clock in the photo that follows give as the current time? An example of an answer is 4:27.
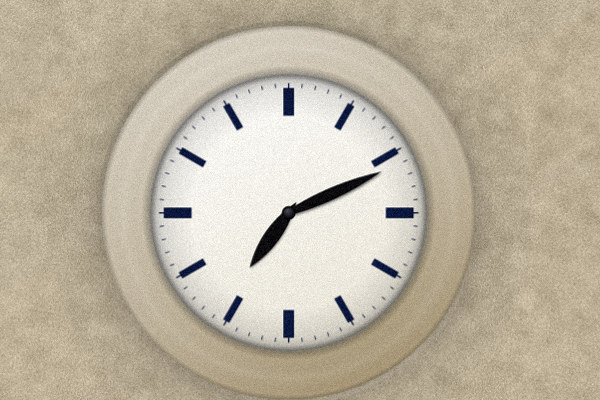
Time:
7:11
